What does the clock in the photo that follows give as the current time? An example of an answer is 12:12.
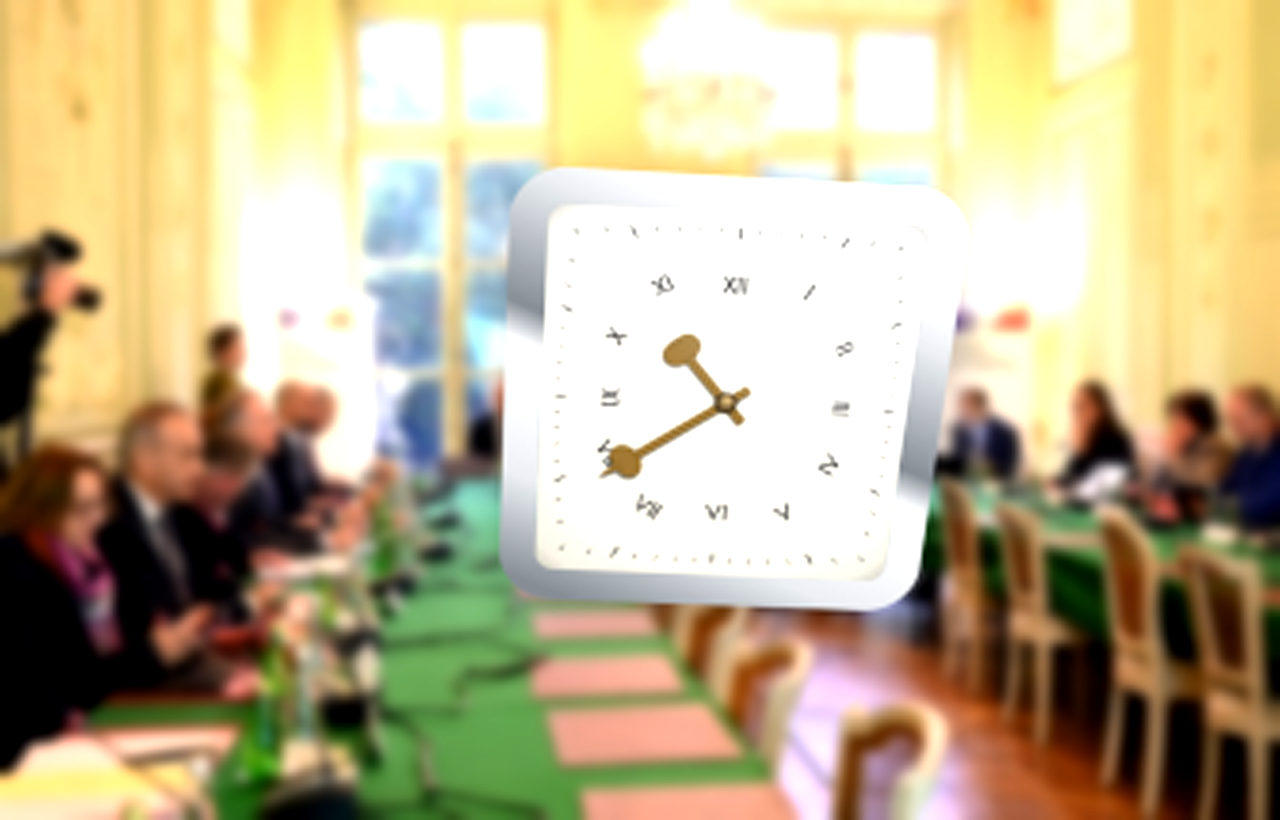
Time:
10:39
